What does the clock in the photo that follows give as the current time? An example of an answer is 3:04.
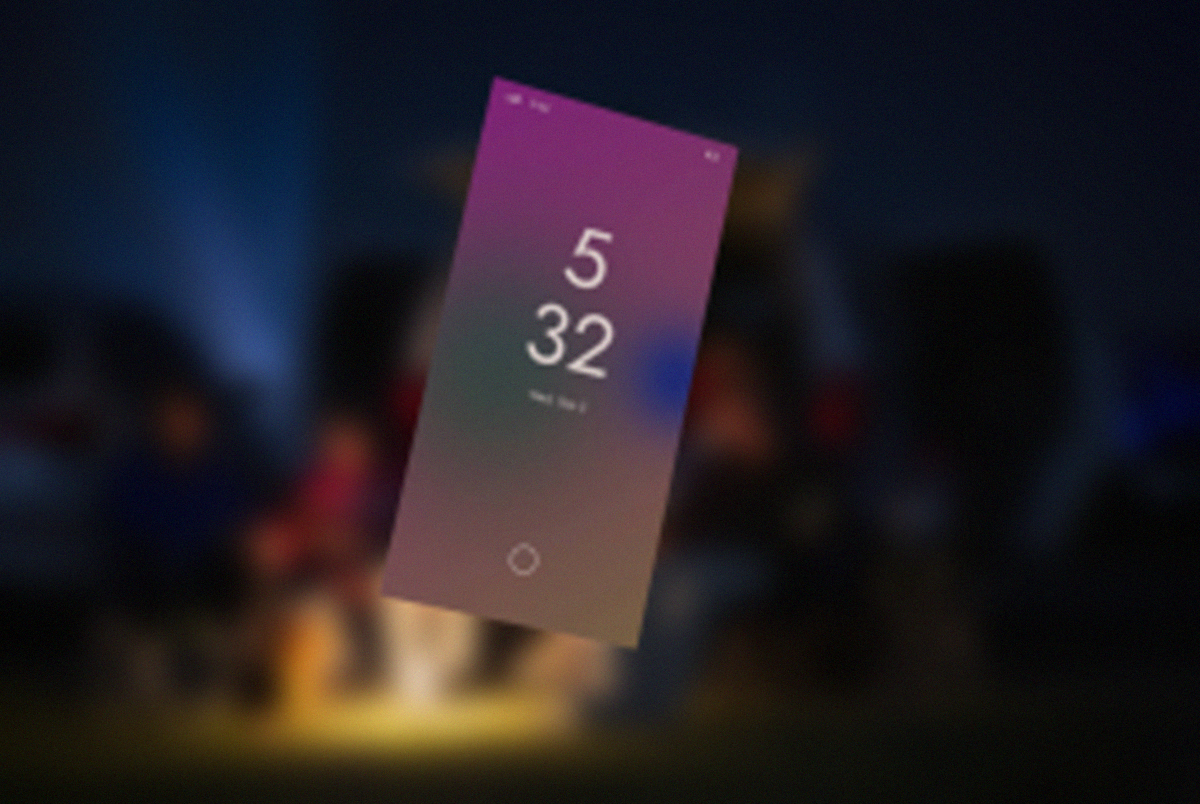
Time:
5:32
